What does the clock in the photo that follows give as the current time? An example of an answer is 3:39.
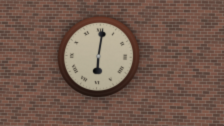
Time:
6:01
